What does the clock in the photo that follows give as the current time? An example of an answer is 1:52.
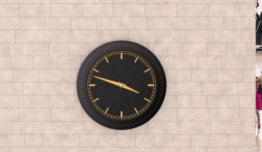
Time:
3:48
